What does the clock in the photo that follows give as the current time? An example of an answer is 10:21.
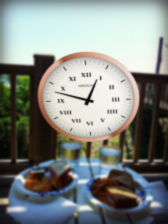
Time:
12:48
